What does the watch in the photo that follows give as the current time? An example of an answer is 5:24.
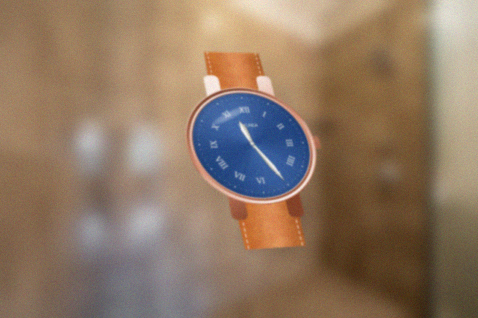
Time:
11:25
